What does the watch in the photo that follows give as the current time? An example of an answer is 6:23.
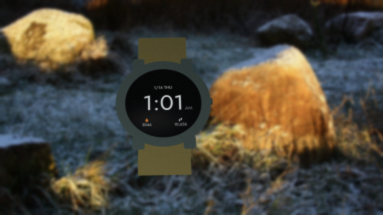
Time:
1:01
